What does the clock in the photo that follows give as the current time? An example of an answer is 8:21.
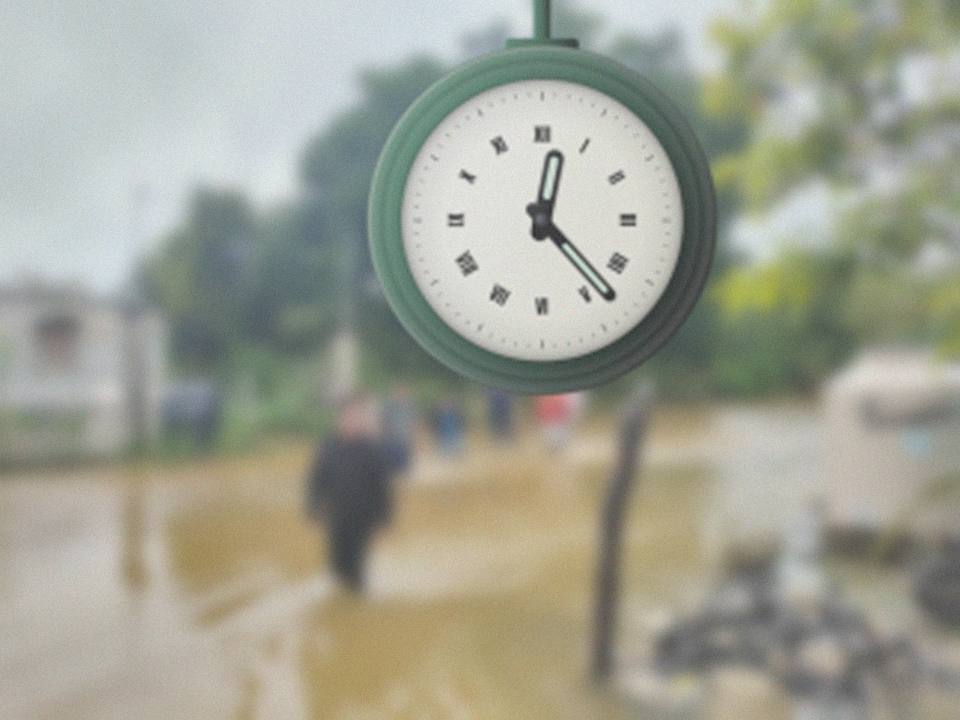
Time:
12:23
